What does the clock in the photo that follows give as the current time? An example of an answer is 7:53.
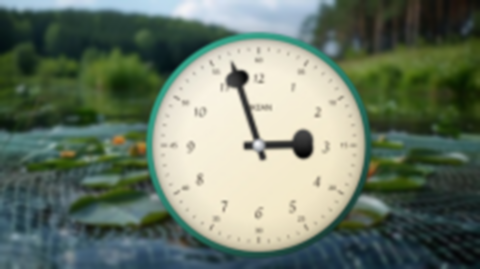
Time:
2:57
